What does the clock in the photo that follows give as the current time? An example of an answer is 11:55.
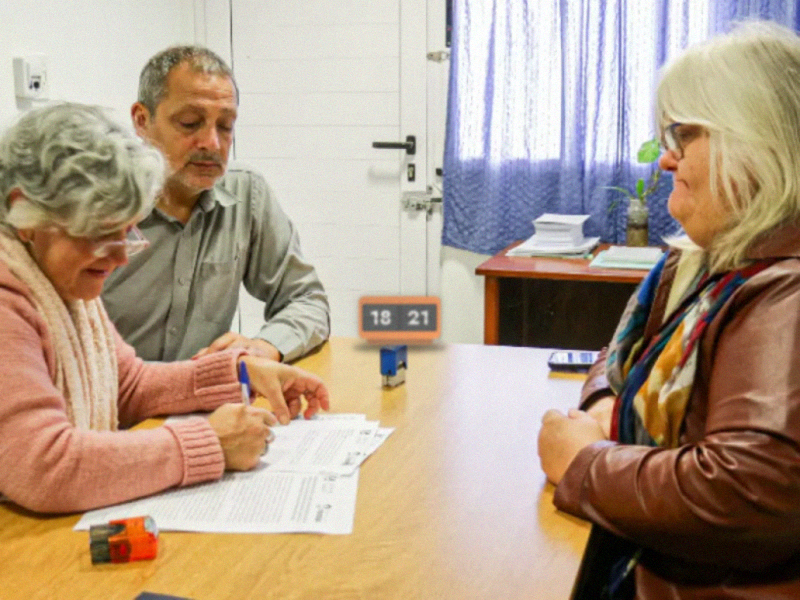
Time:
18:21
